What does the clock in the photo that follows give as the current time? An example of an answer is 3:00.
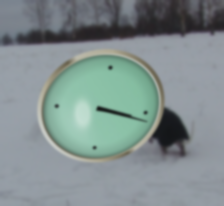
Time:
3:17
